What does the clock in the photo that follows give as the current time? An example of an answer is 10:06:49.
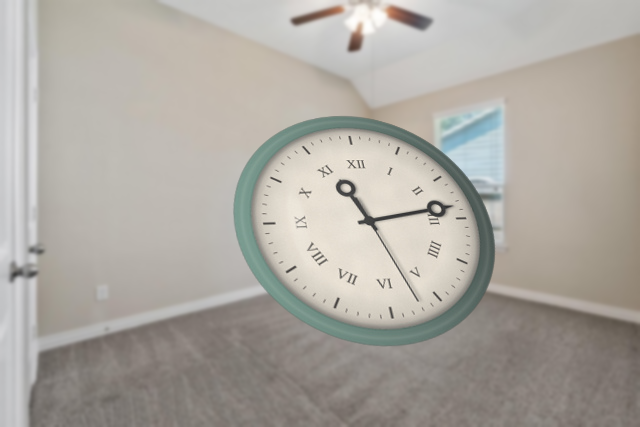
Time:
11:13:27
